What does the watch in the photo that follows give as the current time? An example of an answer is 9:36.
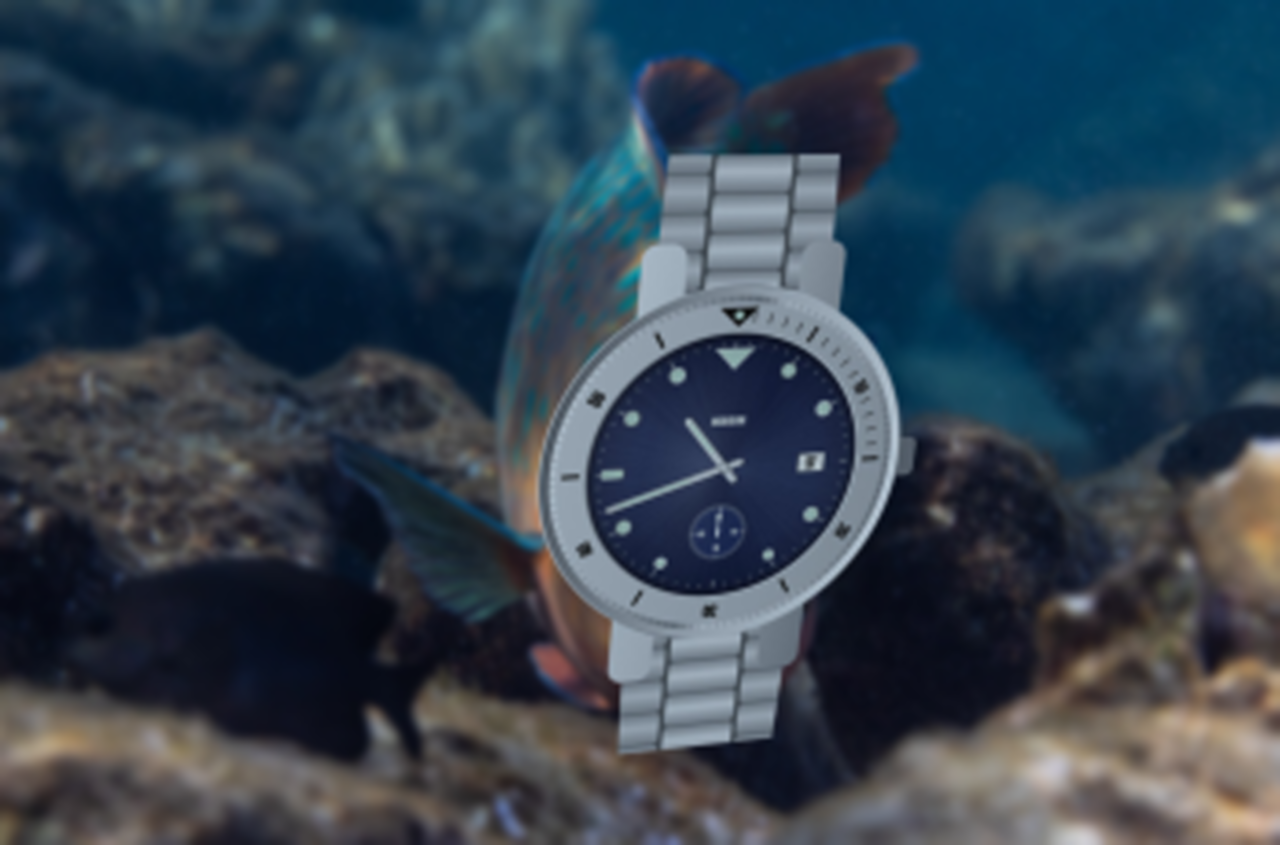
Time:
10:42
